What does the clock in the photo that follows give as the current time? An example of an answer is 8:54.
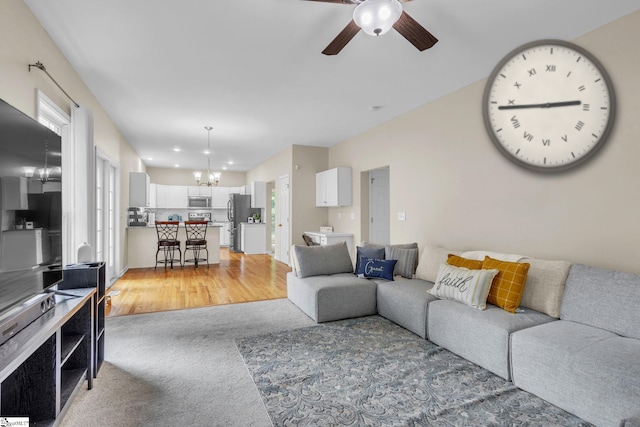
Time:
2:44
